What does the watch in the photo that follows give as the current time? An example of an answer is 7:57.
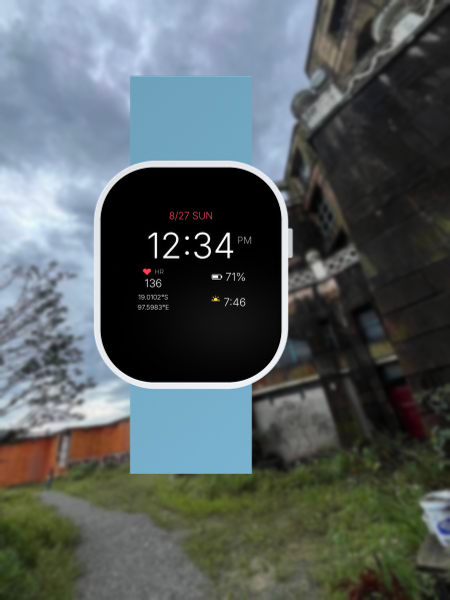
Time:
12:34
